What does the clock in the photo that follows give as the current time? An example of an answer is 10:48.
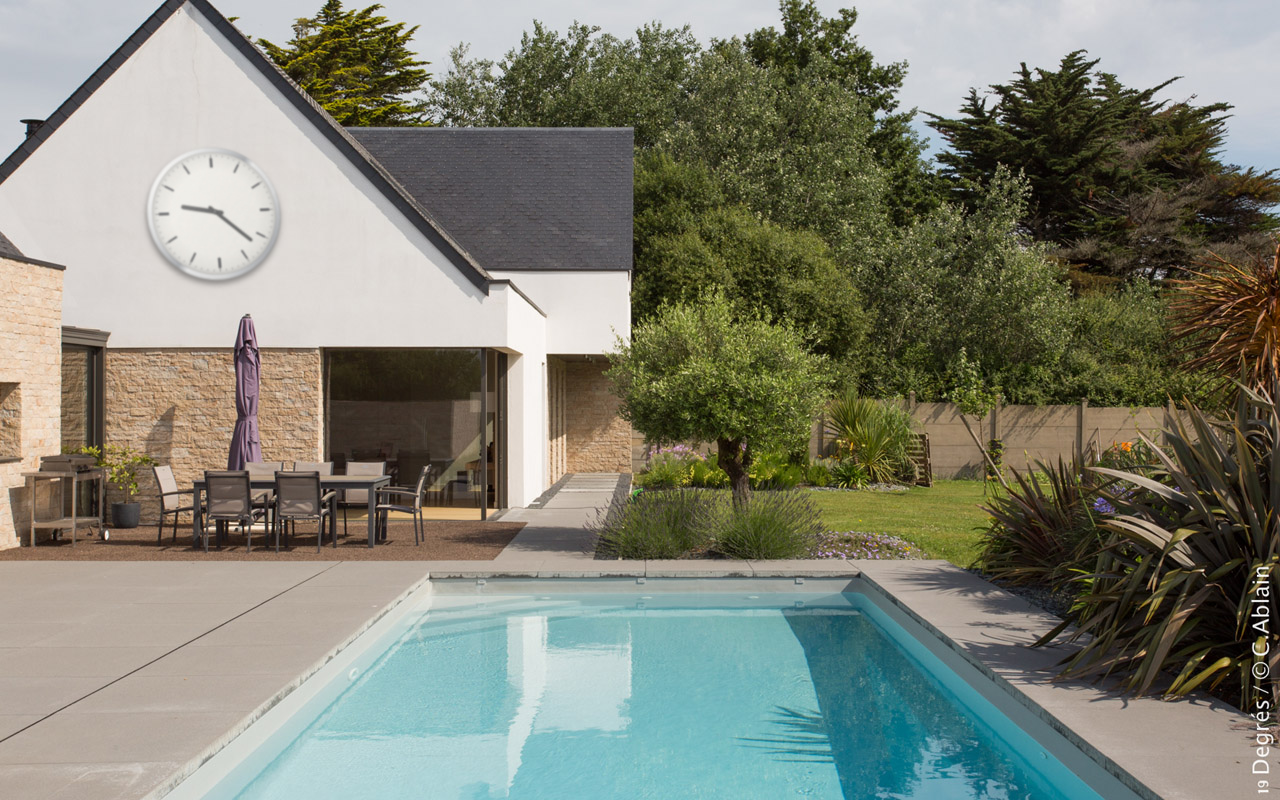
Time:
9:22
